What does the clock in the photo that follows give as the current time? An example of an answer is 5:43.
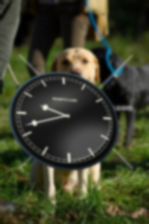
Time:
9:42
